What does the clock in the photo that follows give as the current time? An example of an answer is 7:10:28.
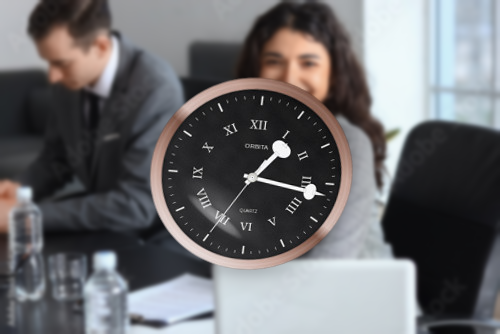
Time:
1:16:35
